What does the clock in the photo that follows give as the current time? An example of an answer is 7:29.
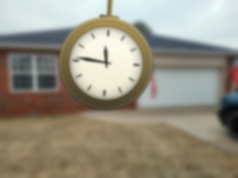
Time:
11:46
